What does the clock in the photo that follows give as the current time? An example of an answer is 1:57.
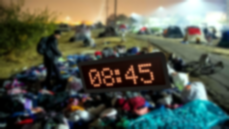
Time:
8:45
